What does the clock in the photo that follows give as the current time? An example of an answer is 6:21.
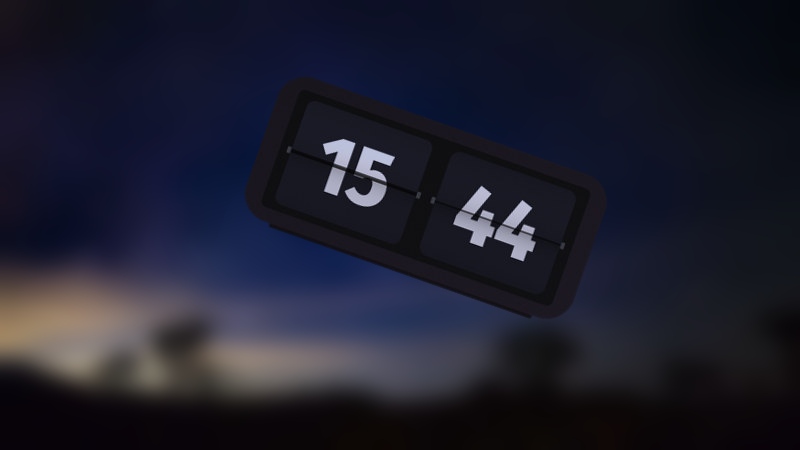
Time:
15:44
